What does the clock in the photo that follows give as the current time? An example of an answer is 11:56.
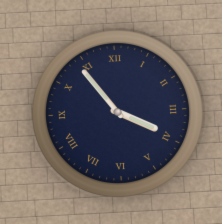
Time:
3:54
